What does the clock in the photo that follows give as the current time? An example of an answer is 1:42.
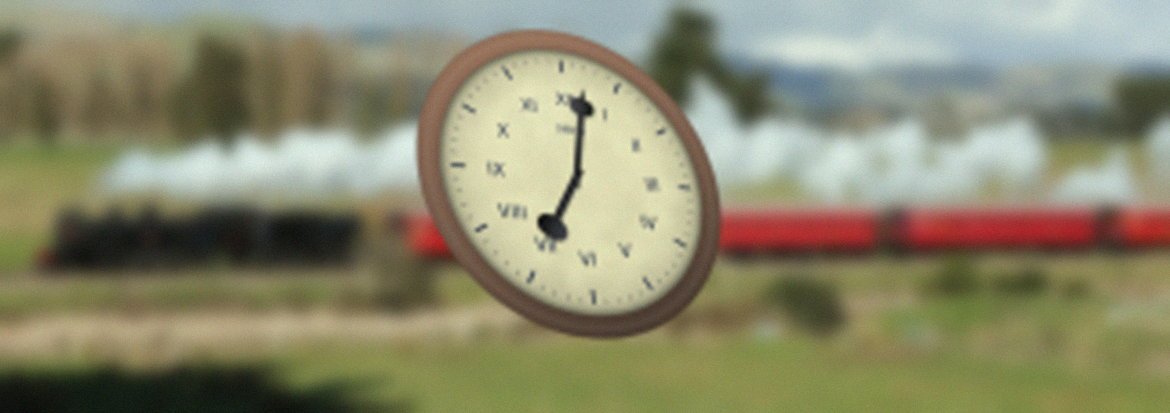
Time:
7:02
